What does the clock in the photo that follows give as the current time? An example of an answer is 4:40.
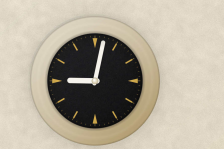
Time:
9:02
